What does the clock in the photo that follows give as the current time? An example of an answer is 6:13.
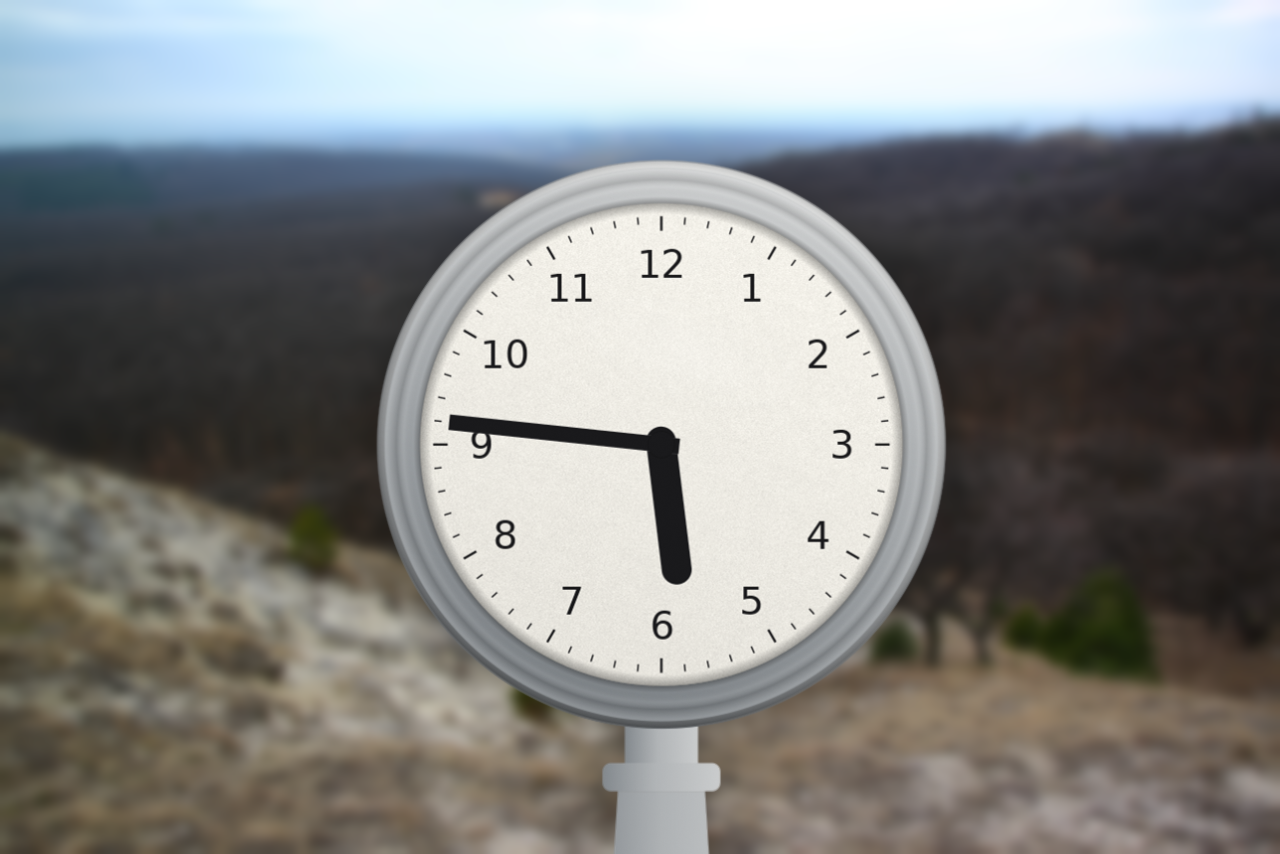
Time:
5:46
